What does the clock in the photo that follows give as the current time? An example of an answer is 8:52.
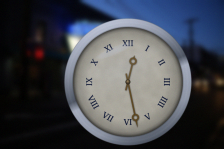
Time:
12:28
